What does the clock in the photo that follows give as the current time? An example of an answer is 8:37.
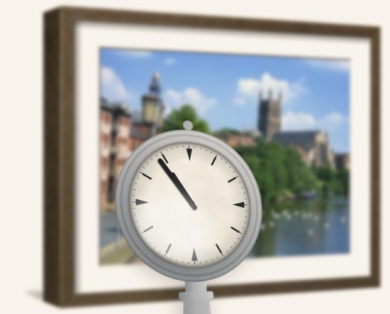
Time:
10:54
